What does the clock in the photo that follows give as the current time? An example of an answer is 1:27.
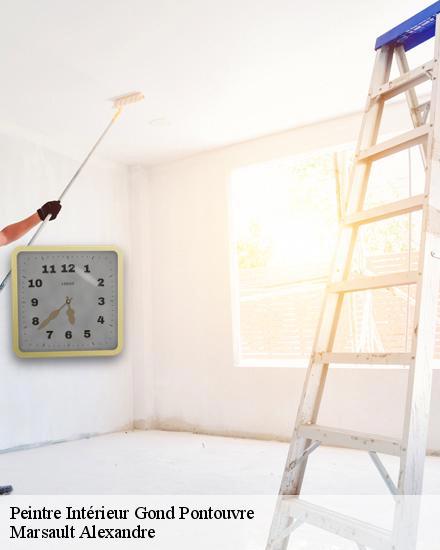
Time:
5:38
